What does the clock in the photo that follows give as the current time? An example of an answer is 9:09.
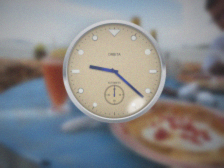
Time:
9:22
